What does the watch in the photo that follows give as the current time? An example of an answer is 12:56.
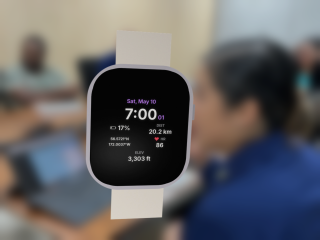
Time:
7:00
